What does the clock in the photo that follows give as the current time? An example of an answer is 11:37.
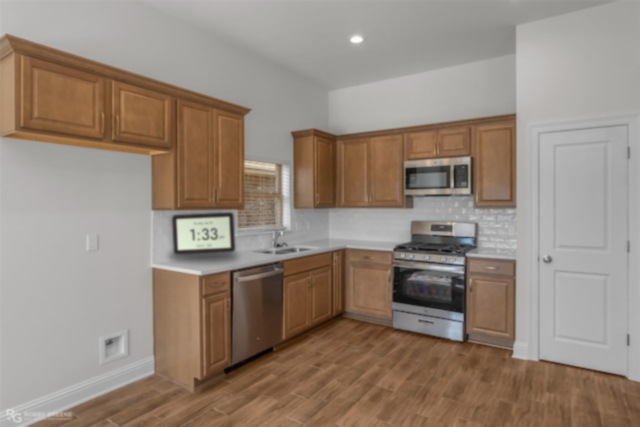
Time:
1:33
